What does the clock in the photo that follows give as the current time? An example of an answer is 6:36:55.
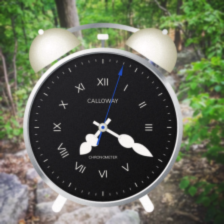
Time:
7:20:03
